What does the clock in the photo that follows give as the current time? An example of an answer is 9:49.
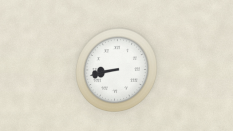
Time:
8:43
